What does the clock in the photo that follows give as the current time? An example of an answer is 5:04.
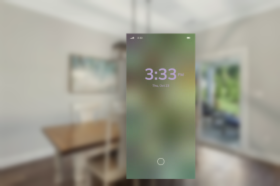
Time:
3:33
